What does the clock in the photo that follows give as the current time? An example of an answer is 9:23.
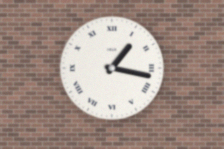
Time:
1:17
